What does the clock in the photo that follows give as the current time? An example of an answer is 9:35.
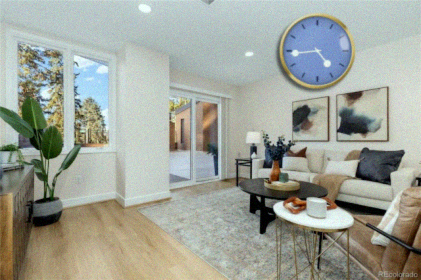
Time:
4:44
